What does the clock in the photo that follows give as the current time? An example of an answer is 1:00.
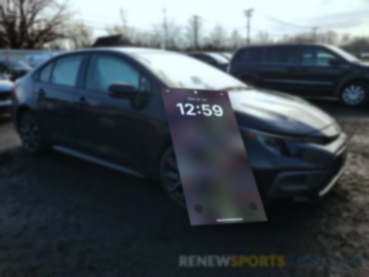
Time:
12:59
